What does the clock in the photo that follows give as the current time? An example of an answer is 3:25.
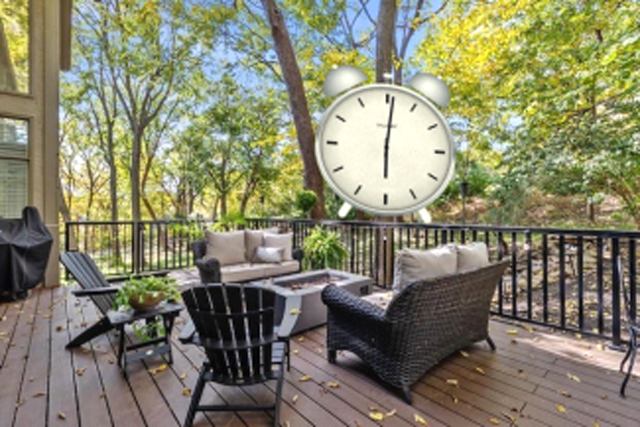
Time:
6:01
